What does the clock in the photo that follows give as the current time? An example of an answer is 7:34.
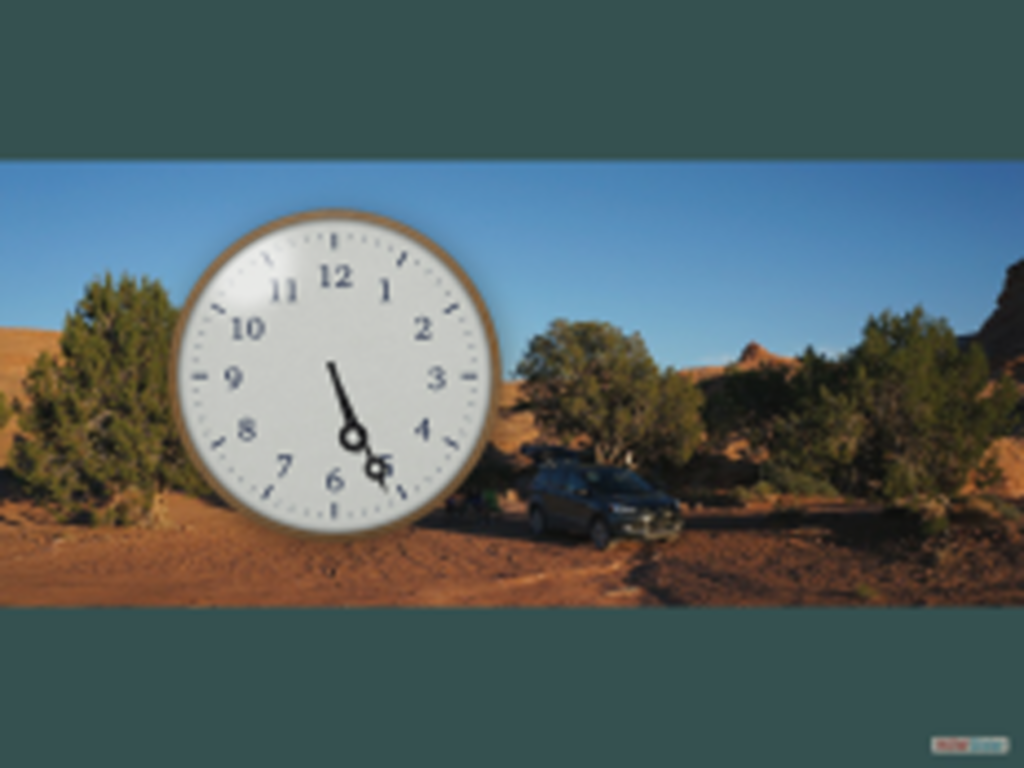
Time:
5:26
